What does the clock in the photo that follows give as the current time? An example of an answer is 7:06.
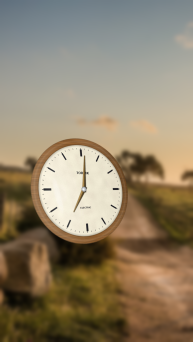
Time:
7:01
